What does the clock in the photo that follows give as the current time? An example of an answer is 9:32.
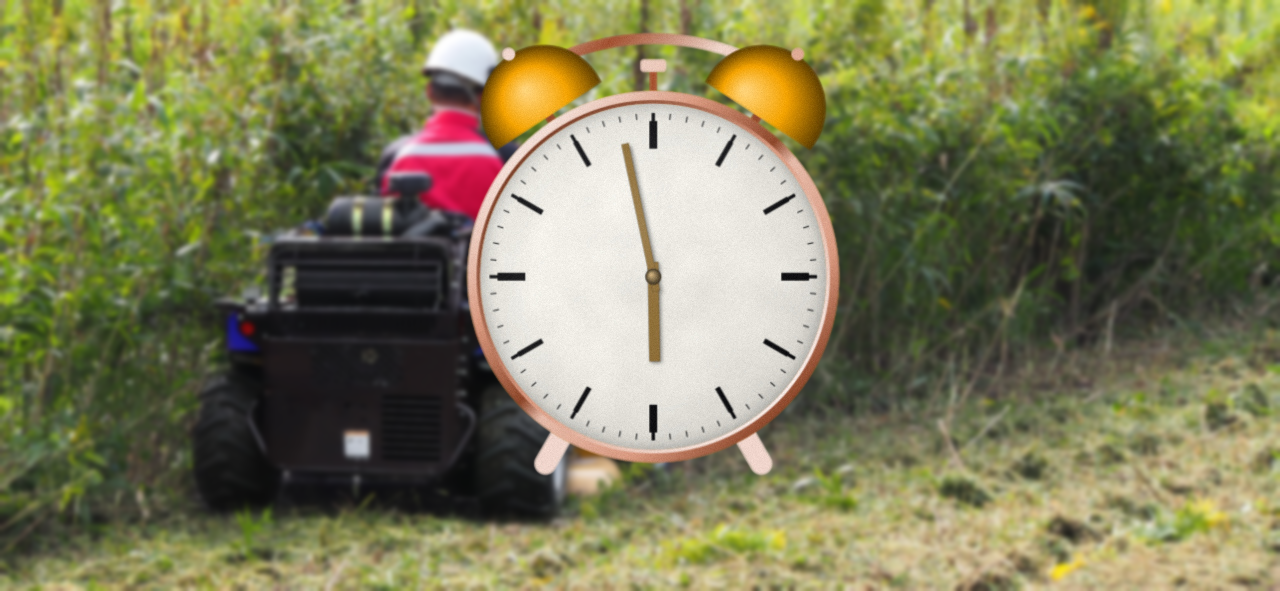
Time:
5:58
